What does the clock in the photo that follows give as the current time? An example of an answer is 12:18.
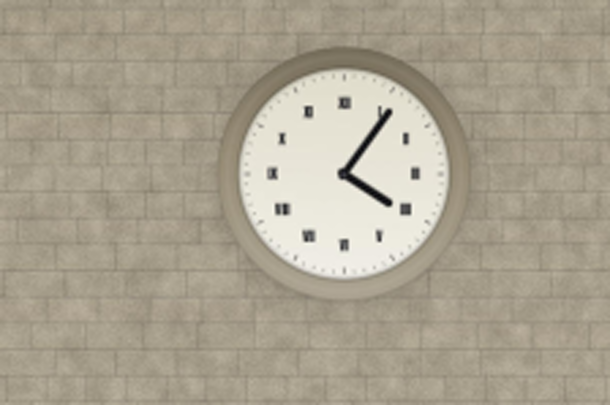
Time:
4:06
